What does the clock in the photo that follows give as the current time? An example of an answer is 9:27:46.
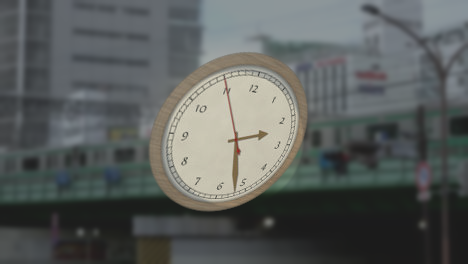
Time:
2:26:55
